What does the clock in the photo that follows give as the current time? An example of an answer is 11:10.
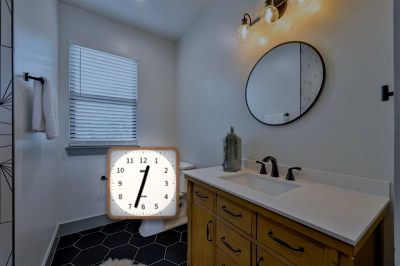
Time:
12:33
